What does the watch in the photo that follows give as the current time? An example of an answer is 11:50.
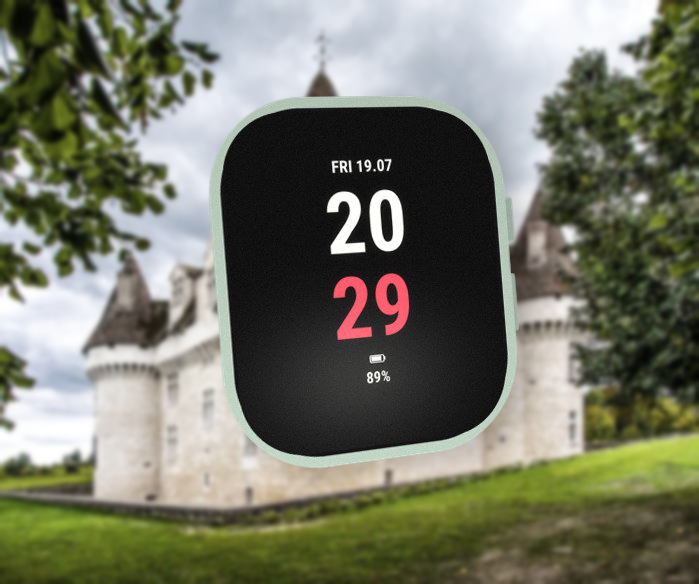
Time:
20:29
